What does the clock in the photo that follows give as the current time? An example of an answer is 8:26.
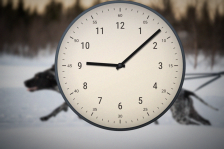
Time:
9:08
